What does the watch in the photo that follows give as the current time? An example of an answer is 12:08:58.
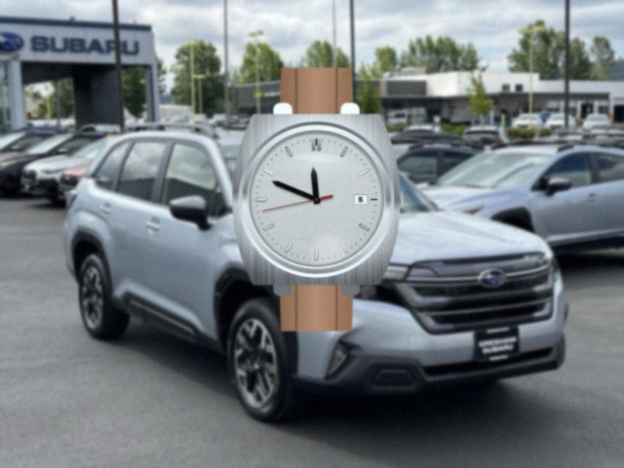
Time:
11:48:43
